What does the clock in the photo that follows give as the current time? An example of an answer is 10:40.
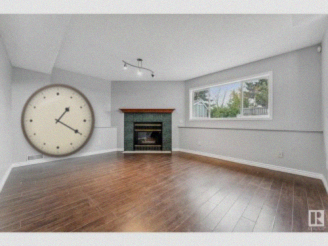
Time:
1:20
